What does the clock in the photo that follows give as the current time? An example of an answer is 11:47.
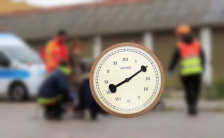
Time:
8:10
